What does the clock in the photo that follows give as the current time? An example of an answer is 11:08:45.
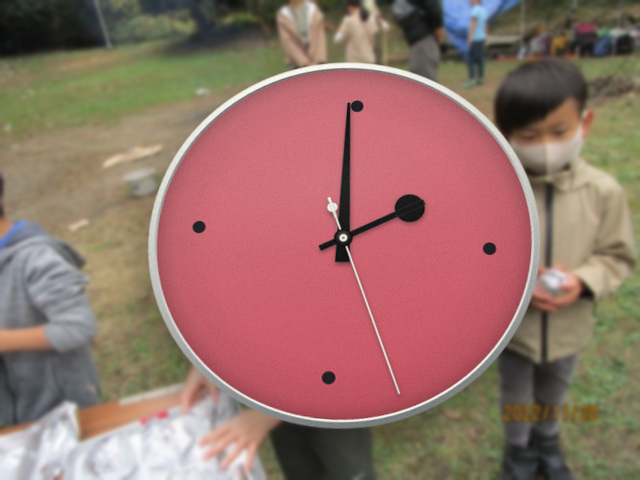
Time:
1:59:26
